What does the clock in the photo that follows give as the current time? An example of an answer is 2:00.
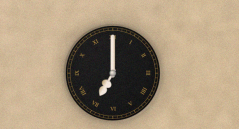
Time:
7:00
